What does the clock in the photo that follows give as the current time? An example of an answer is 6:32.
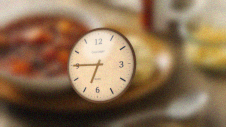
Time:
6:45
